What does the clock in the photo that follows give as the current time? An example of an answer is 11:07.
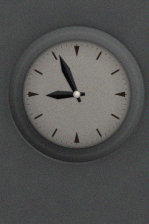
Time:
8:56
